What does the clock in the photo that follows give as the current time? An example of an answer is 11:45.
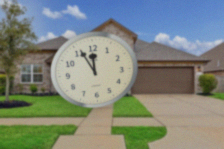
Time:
11:56
